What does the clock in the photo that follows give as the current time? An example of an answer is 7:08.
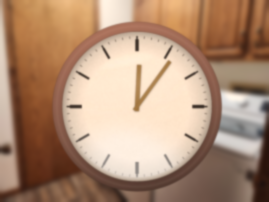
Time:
12:06
